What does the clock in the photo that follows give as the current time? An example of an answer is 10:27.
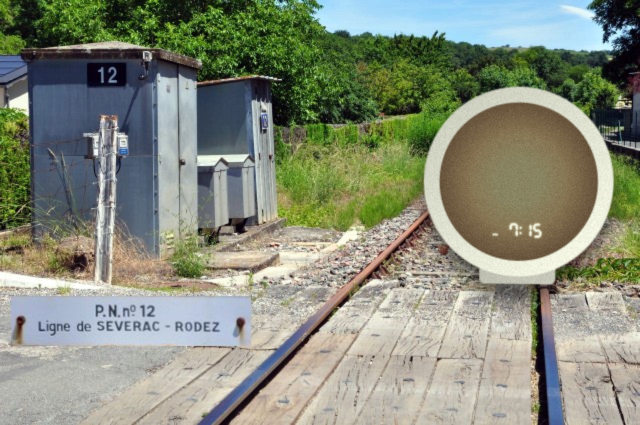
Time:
7:15
